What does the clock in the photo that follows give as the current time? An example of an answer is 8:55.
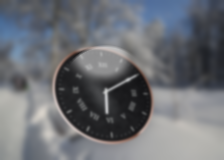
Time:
6:10
